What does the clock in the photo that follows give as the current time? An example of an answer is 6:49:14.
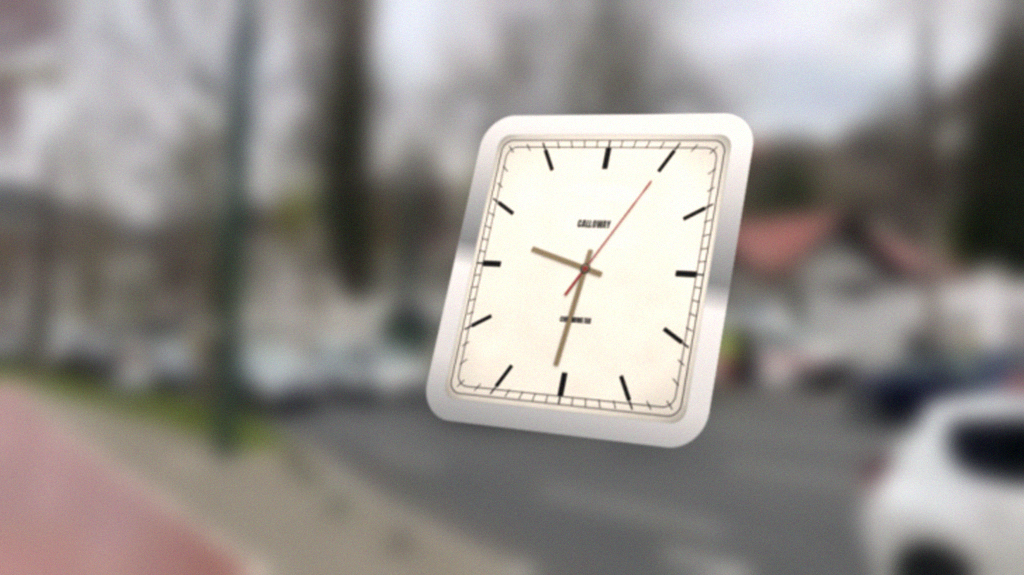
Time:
9:31:05
